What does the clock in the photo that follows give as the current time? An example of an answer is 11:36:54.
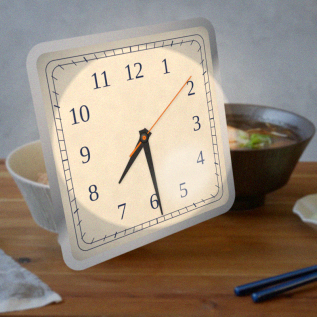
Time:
7:29:09
